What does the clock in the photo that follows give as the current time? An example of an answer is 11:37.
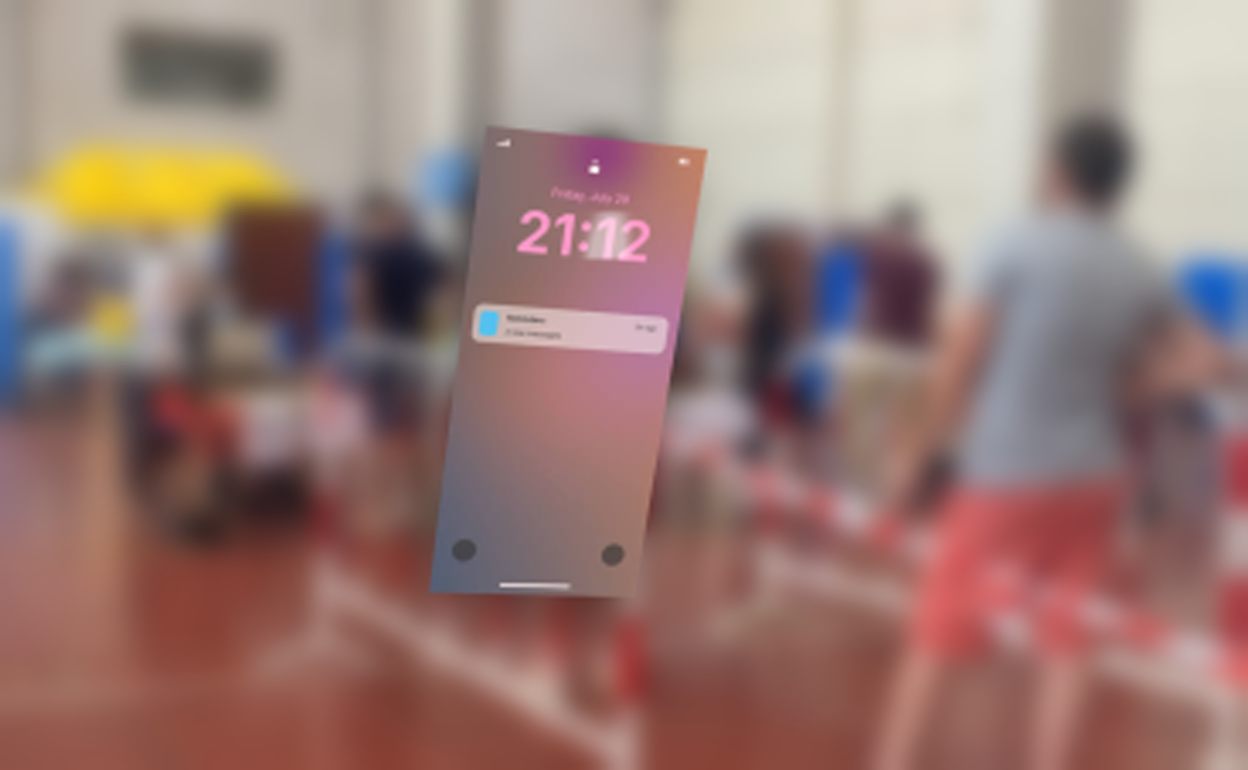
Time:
21:12
